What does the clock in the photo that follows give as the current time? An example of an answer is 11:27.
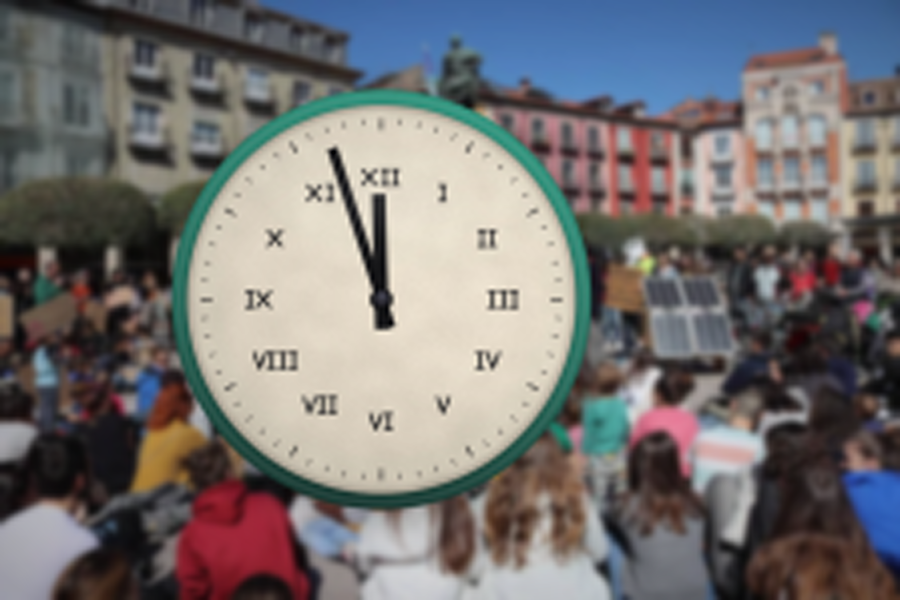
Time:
11:57
